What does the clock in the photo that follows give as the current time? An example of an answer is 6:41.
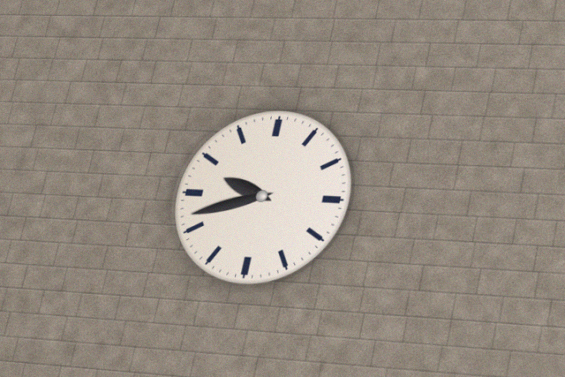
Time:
9:42
